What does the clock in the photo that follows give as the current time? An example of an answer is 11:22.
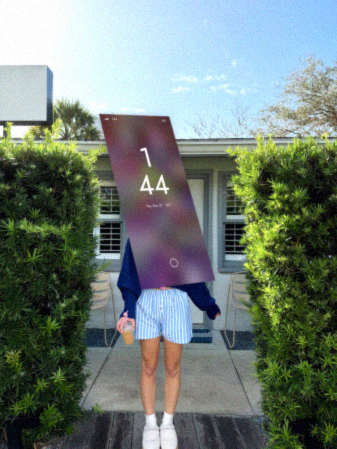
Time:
1:44
